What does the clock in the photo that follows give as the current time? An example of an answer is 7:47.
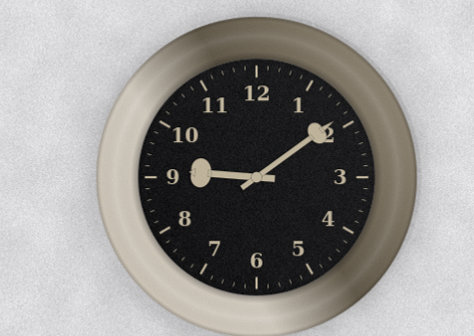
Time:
9:09
